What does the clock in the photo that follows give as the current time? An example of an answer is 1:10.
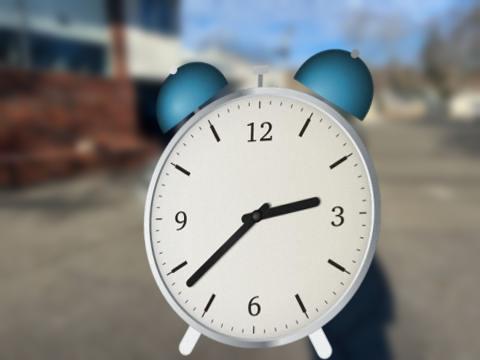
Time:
2:38
